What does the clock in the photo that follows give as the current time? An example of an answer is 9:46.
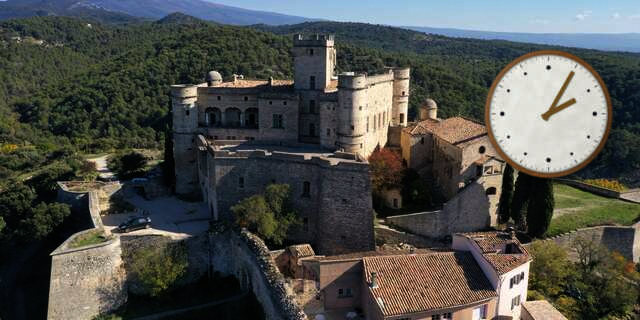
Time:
2:05
